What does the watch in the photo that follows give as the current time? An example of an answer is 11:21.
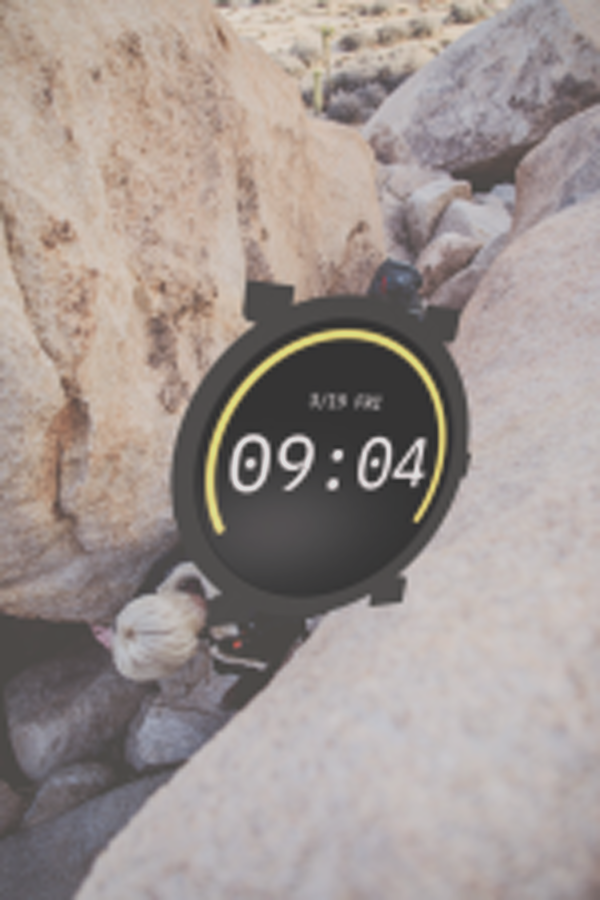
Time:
9:04
